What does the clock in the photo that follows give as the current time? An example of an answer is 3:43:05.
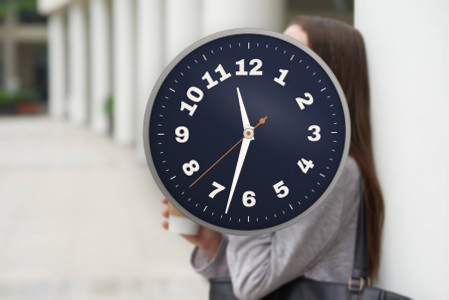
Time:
11:32:38
